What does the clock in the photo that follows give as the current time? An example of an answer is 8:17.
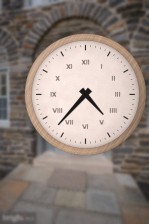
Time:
4:37
